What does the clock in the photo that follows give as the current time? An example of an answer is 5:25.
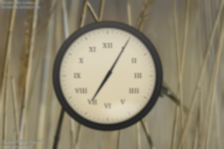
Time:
7:05
